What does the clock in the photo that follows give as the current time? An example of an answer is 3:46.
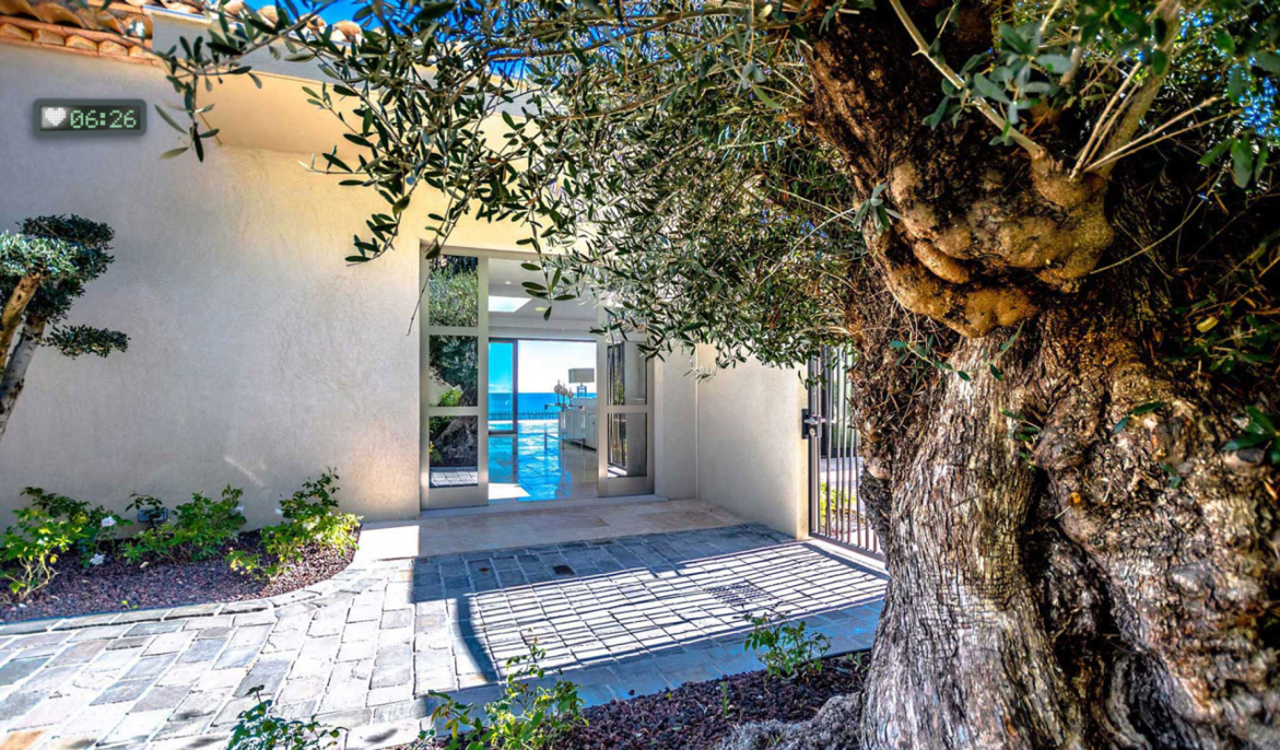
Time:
6:26
